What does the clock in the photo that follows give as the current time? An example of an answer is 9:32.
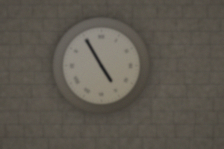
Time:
4:55
